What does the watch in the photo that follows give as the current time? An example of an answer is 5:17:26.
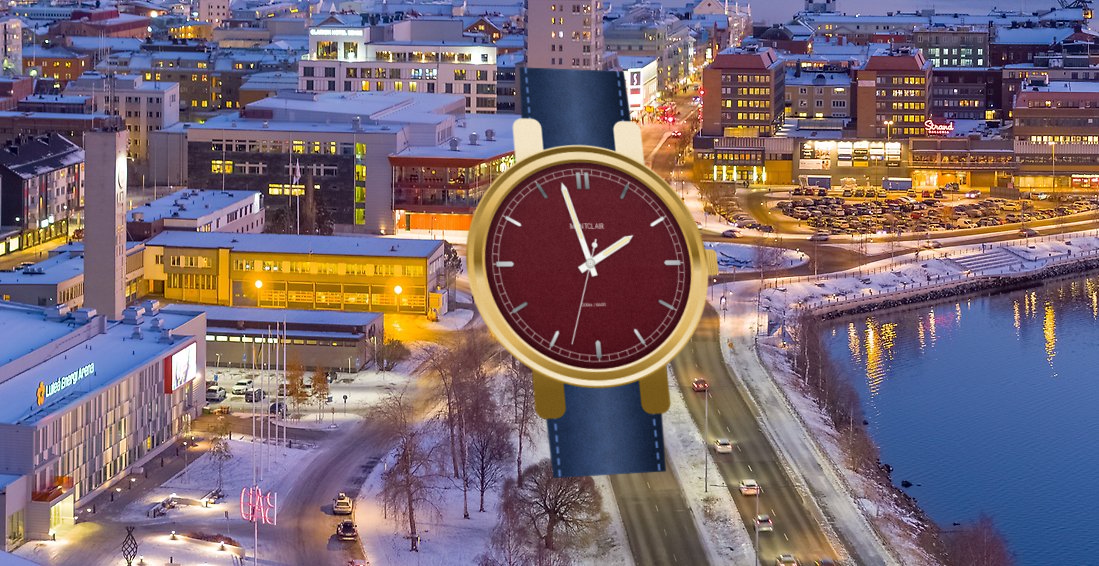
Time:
1:57:33
